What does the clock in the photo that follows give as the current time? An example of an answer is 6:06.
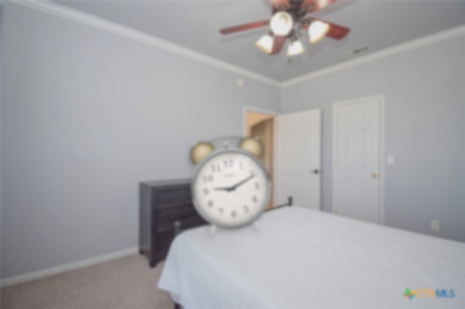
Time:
9:11
